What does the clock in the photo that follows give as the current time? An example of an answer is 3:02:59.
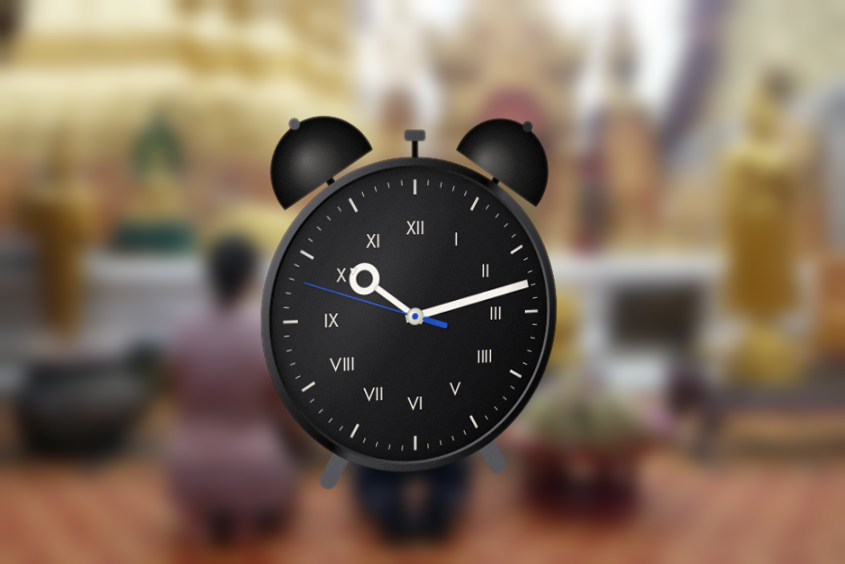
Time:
10:12:48
